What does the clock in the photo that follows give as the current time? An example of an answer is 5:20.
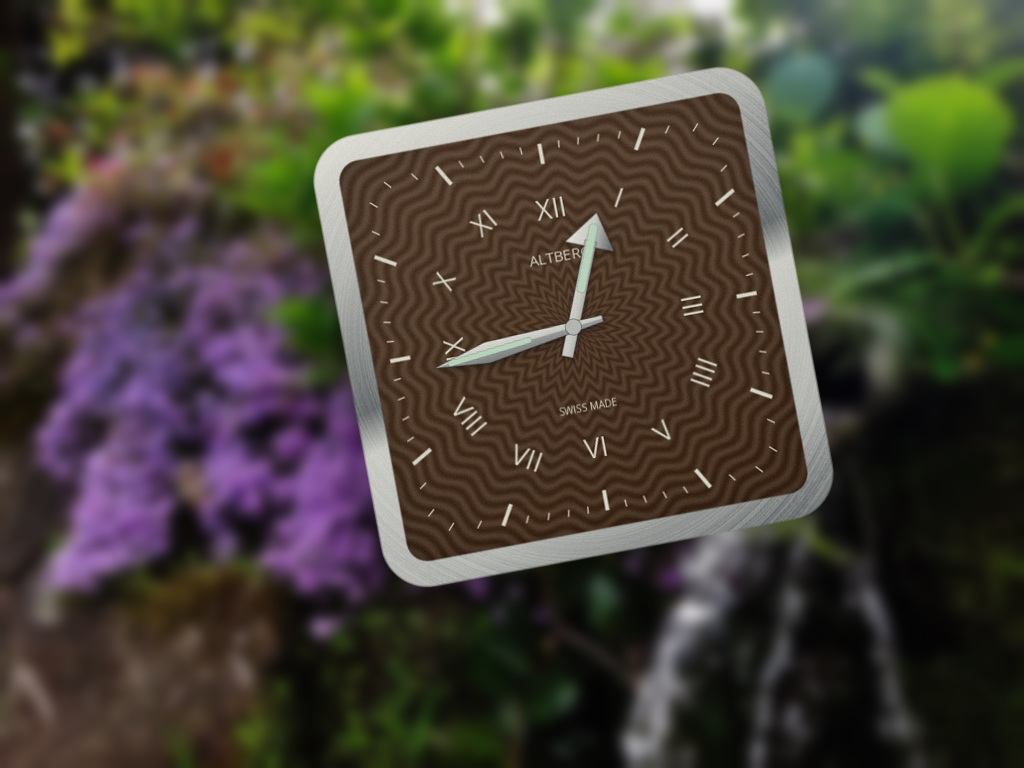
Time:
12:44
